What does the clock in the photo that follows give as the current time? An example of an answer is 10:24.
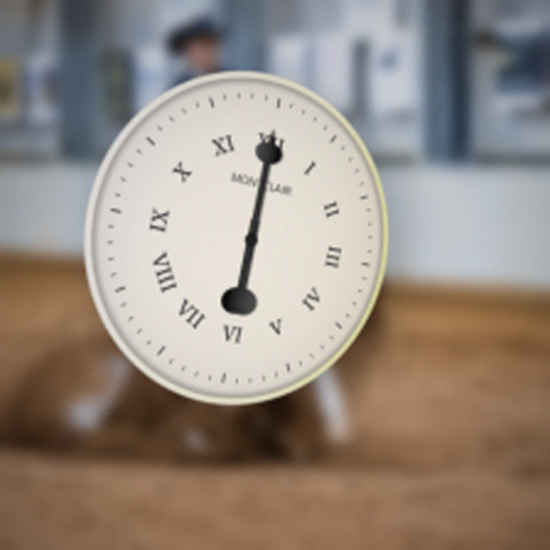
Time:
6:00
